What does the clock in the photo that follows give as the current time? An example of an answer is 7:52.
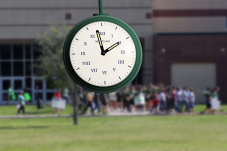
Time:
1:58
